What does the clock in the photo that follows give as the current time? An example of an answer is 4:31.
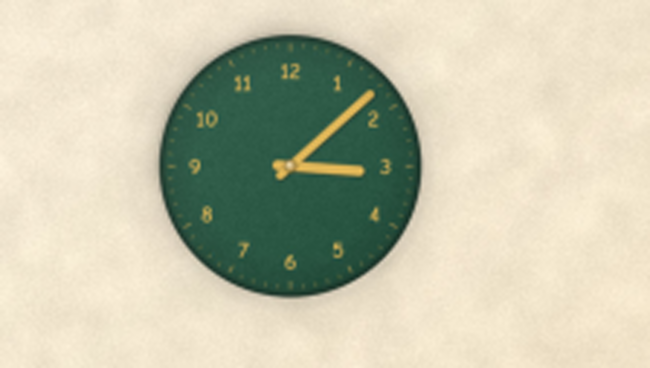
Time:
3:08
